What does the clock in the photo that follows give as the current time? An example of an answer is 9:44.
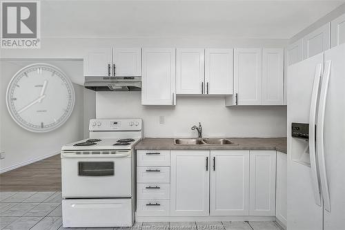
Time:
12:40
